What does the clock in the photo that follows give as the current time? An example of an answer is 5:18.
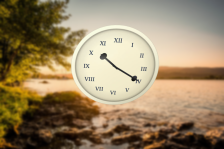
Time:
10:20
